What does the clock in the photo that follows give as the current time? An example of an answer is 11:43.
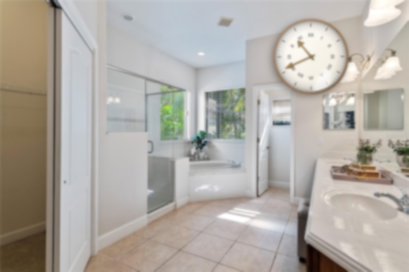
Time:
10:41
